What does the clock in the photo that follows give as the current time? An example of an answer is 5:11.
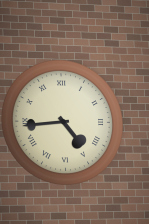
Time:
4:44
